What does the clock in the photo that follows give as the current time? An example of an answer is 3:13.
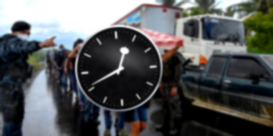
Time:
12:41
